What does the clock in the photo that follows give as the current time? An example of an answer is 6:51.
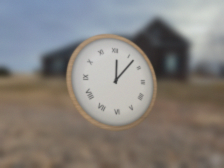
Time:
12:07
